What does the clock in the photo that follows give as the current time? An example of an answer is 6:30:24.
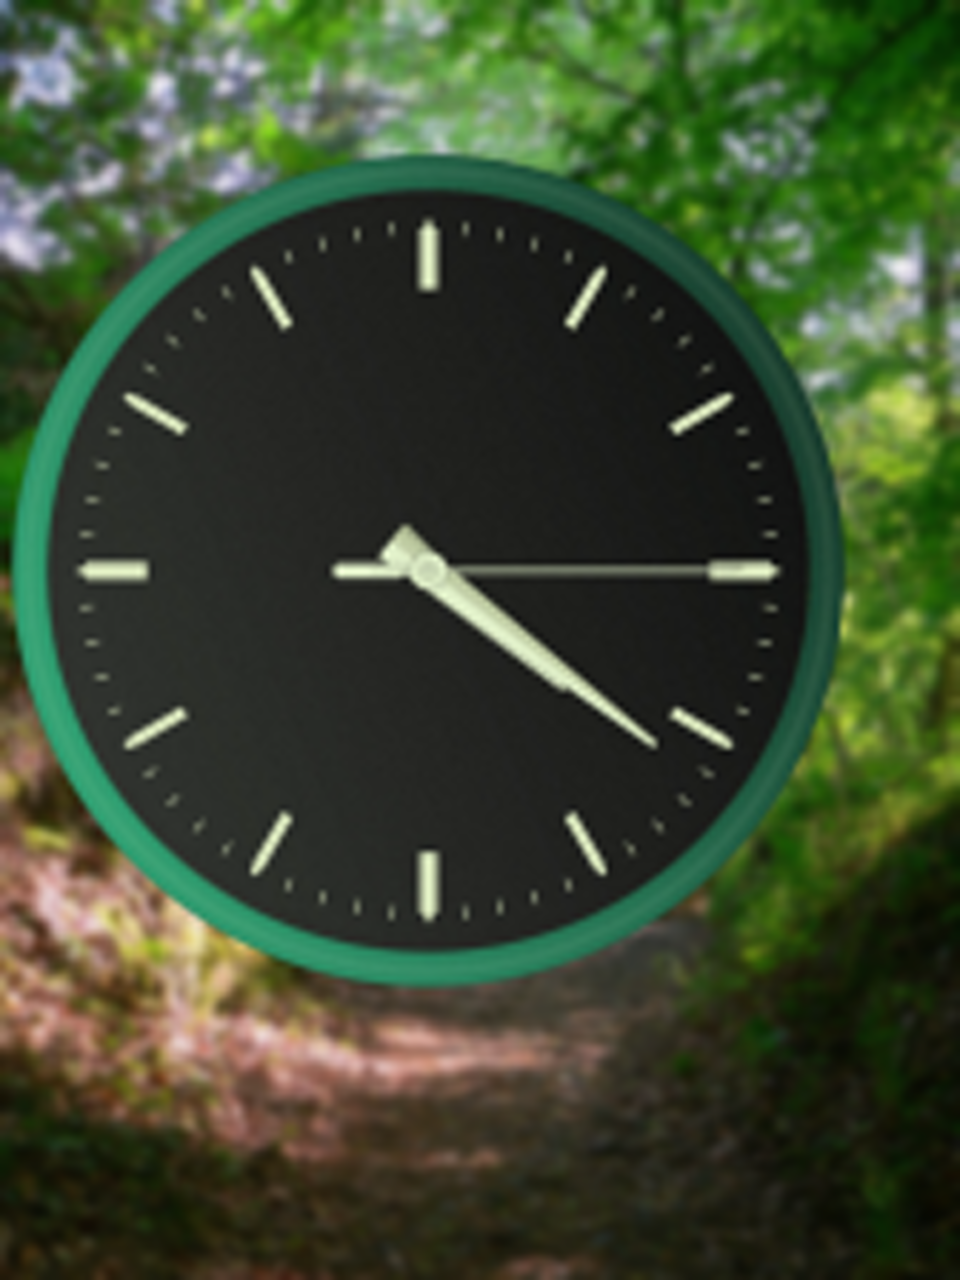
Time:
4:21:15
